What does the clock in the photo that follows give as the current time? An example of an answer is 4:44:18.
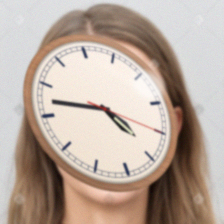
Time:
4:47:20
